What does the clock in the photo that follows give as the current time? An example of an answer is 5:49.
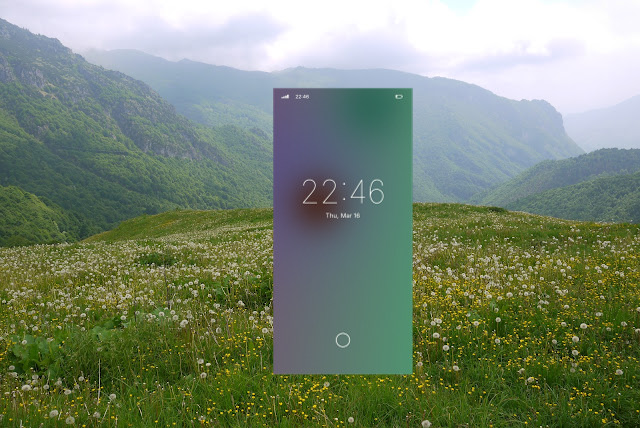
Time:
22:46
